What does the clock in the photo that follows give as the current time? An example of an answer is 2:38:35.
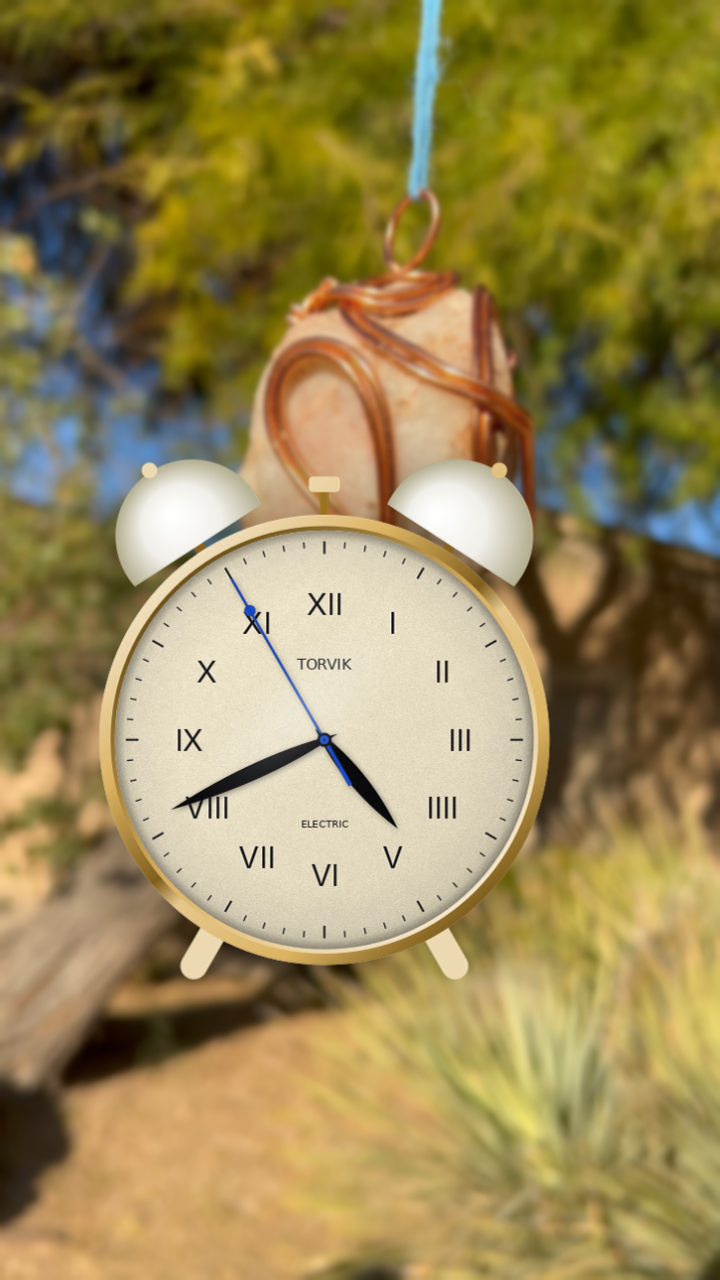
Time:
4:40:55
